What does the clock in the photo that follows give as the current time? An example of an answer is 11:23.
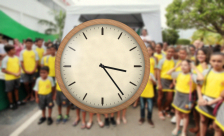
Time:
3:24
